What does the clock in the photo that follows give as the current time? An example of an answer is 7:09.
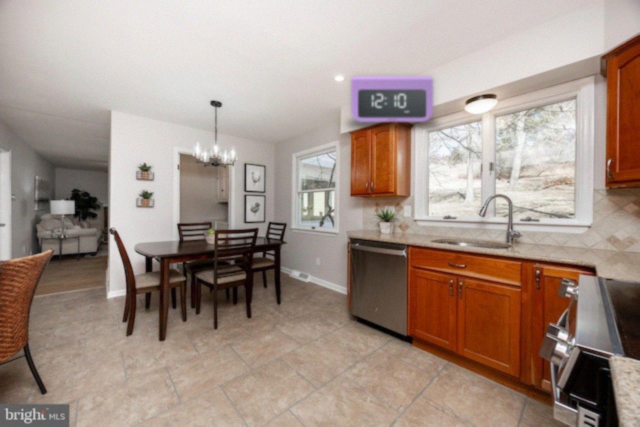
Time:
12:10
